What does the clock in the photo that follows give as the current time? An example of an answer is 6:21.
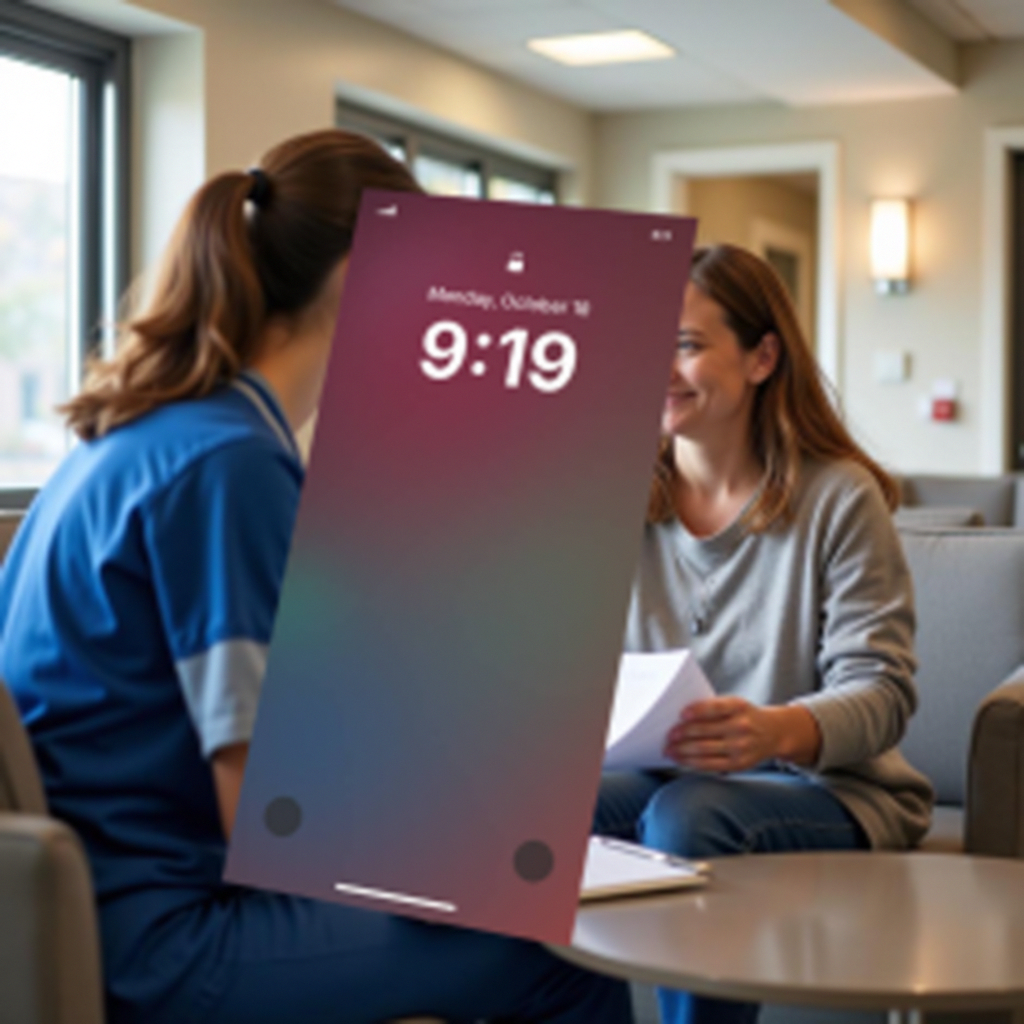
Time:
9:19
